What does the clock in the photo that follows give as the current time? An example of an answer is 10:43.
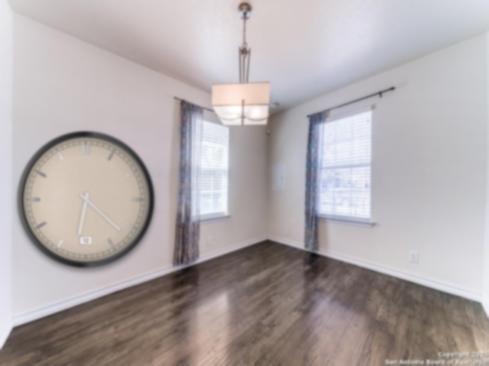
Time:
6:22
